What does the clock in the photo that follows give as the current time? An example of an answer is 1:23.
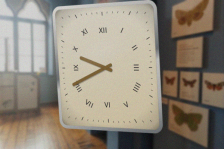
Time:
9:41
